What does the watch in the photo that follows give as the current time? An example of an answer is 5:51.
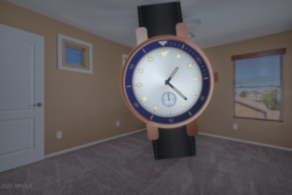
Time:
1:23
